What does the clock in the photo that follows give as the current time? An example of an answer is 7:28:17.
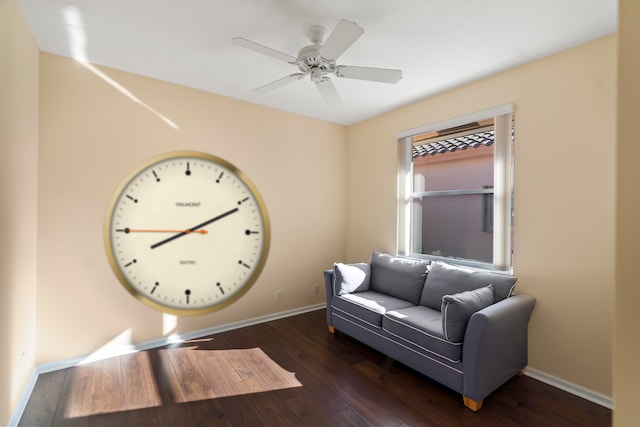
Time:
8:10:45
